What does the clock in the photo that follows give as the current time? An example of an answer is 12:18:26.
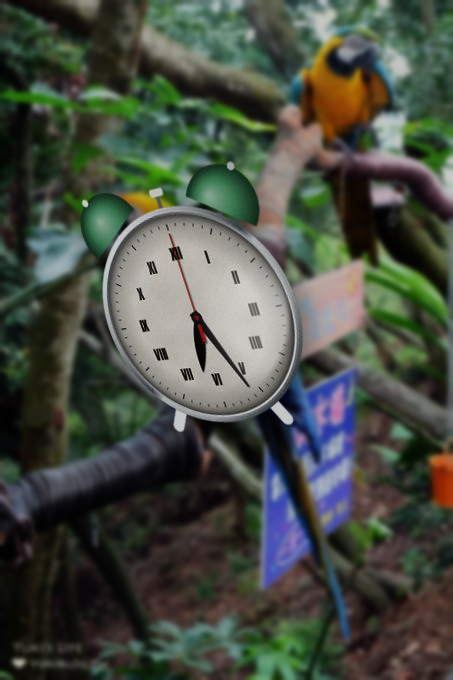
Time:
6:26:00
